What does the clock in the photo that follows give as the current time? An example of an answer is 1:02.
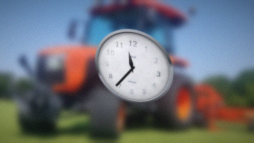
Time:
11:36
